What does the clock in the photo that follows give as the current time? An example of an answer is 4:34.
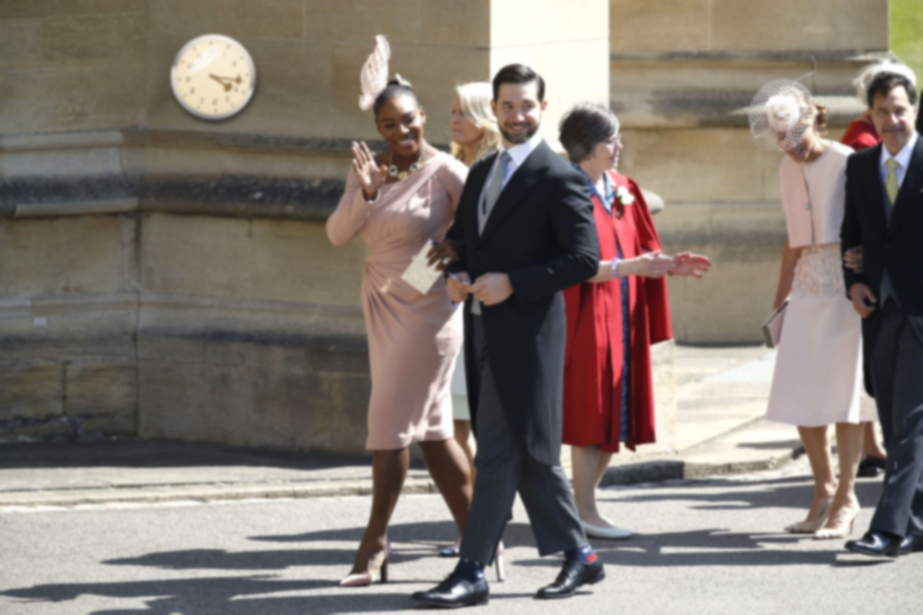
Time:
4:17
